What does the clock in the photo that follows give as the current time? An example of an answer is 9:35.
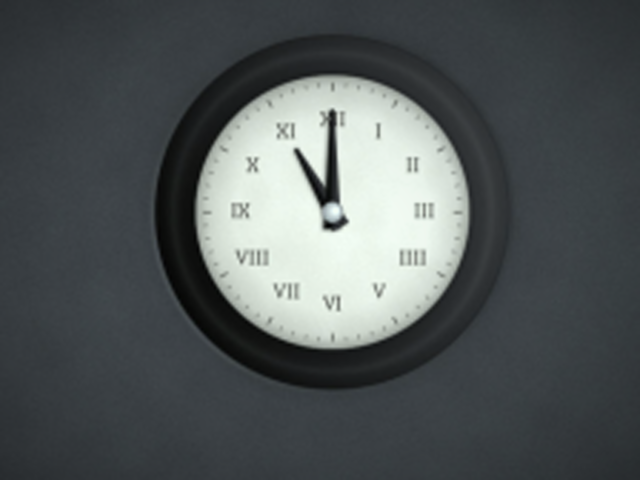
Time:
11:00
